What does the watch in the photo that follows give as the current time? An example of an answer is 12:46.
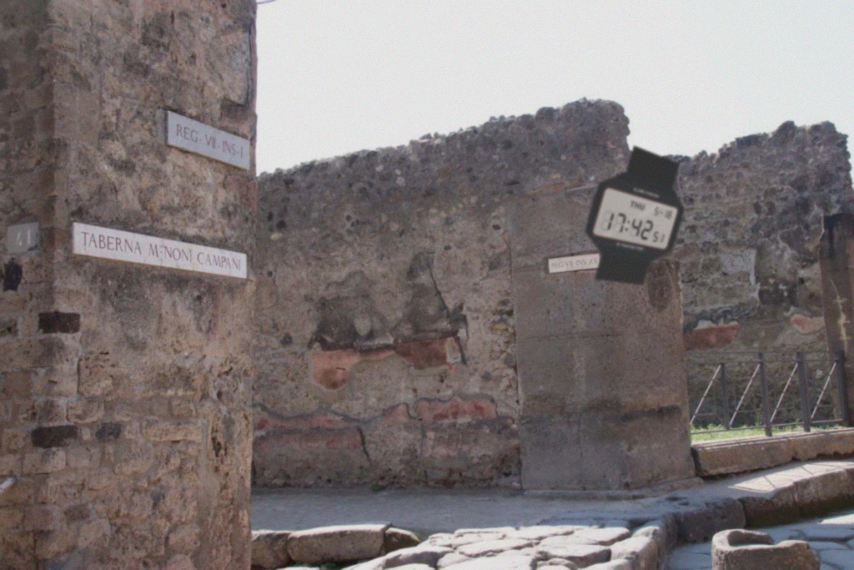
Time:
17:42
